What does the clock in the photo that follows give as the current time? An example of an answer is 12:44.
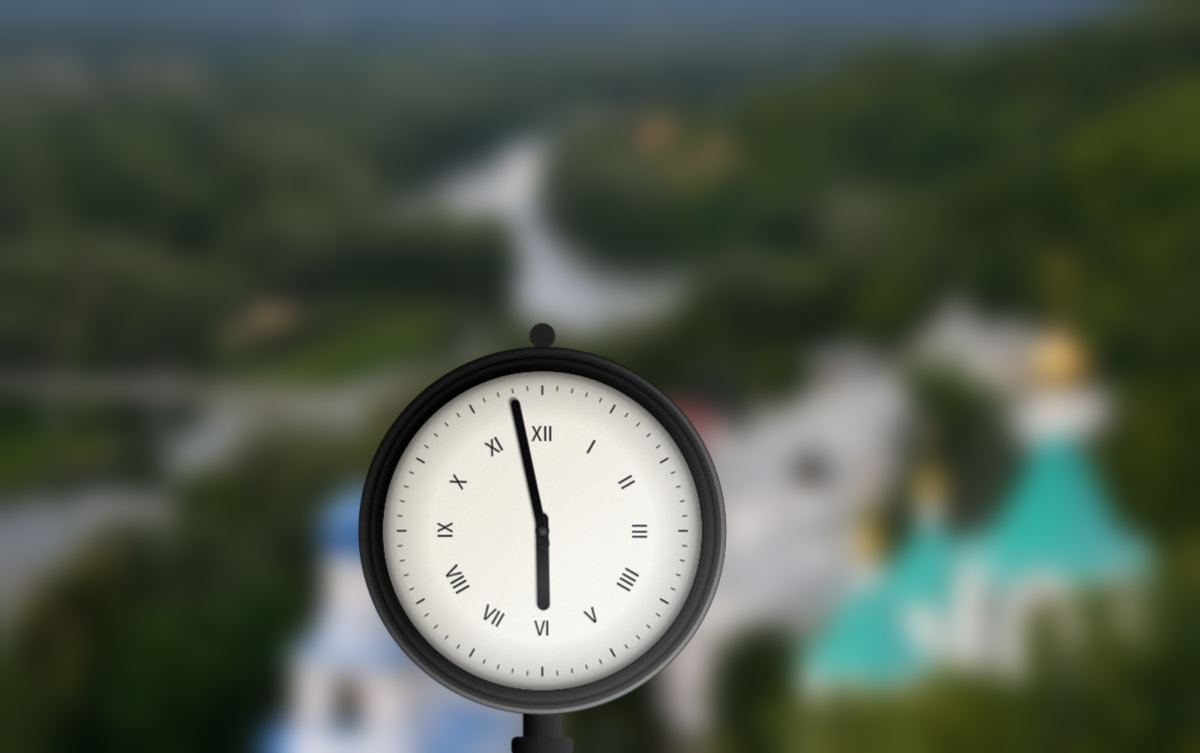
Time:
5:58
